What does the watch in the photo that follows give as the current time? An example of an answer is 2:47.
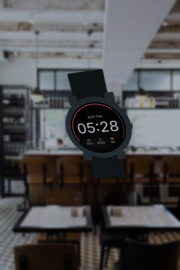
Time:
5:28
